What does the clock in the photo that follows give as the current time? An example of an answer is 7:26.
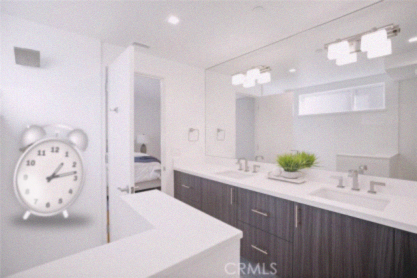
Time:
1:13
